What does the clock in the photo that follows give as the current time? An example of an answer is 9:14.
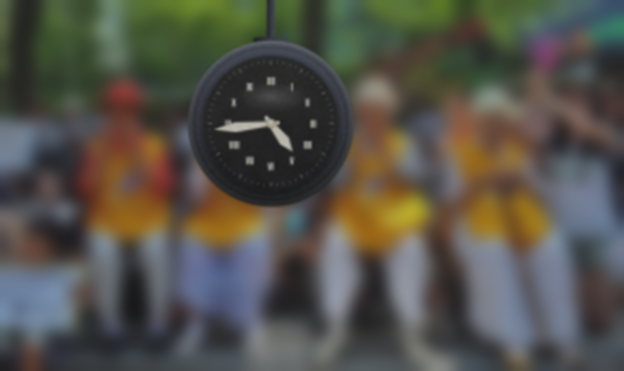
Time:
4:44
